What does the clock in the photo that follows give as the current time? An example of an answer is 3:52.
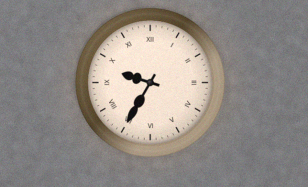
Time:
9:35
